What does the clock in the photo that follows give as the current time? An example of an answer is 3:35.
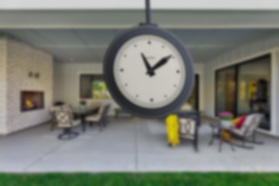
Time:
11:09
